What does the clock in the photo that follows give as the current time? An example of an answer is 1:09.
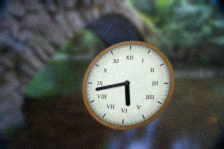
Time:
5:43
